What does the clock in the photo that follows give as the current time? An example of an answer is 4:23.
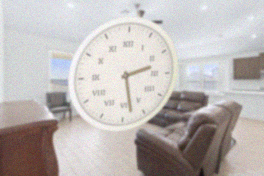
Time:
2:28
